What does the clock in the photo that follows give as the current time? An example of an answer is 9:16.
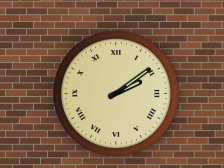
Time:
2:09
